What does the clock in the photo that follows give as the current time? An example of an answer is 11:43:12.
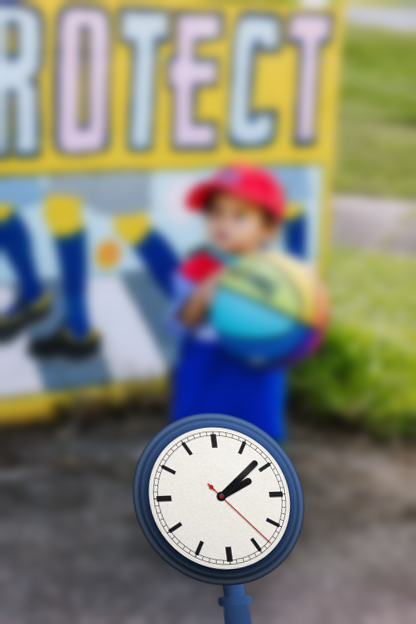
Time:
2:08:23
